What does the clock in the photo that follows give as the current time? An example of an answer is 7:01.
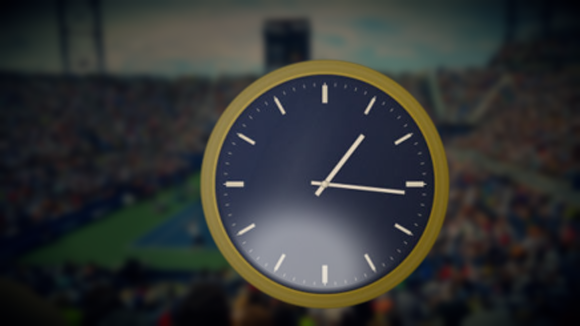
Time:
1:16
